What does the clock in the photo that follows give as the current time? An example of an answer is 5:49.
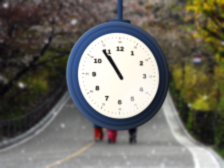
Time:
10:54
